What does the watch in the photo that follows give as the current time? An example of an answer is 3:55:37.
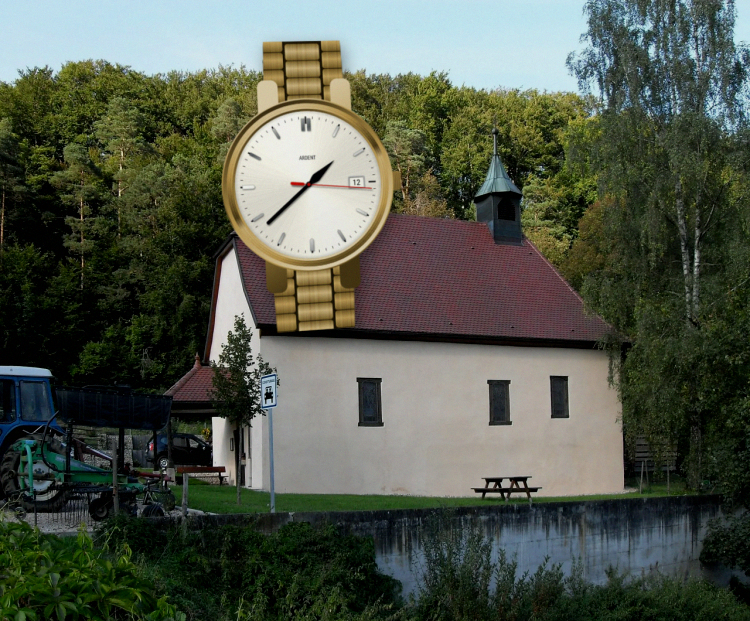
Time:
1:38:16
